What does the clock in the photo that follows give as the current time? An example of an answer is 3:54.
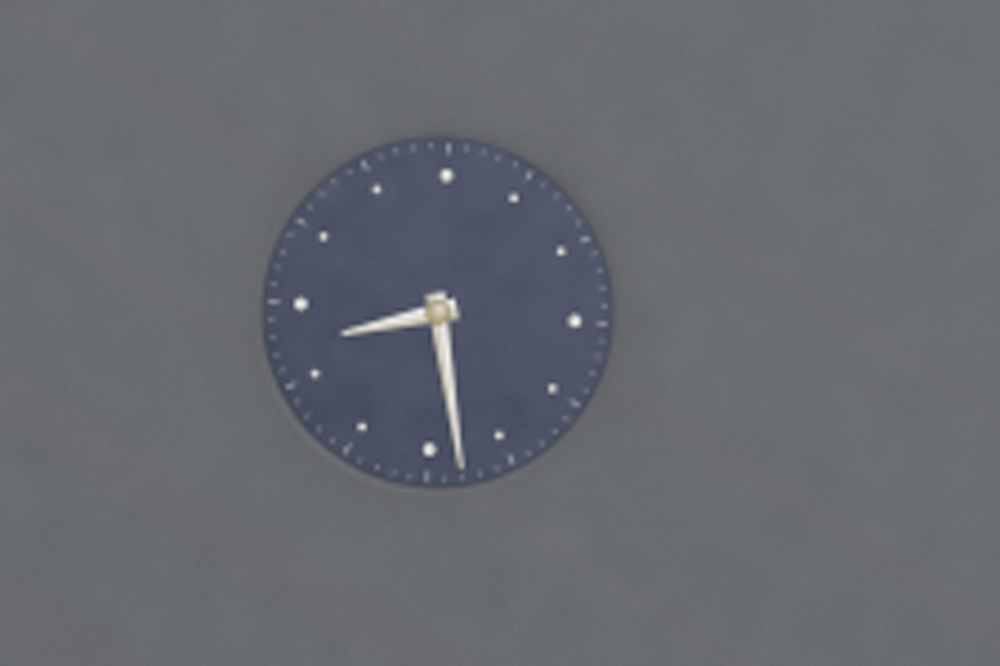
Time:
8:28
